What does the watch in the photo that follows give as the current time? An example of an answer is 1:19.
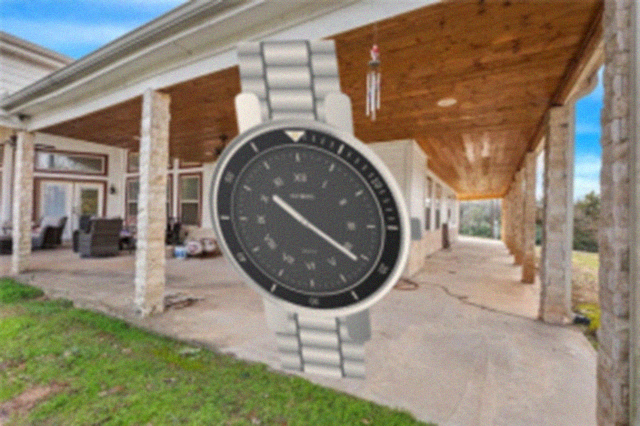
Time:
10:21
